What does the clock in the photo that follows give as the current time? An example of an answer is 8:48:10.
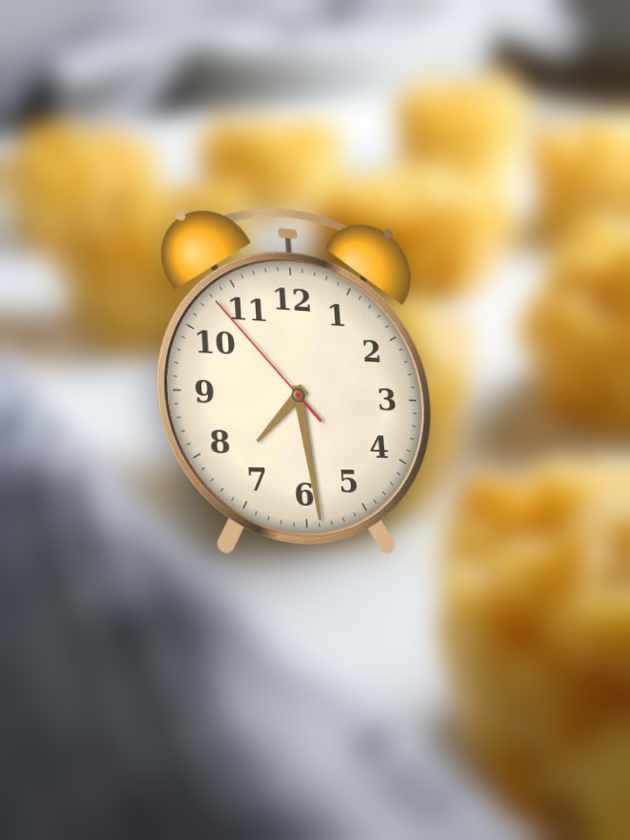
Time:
7:28:53
